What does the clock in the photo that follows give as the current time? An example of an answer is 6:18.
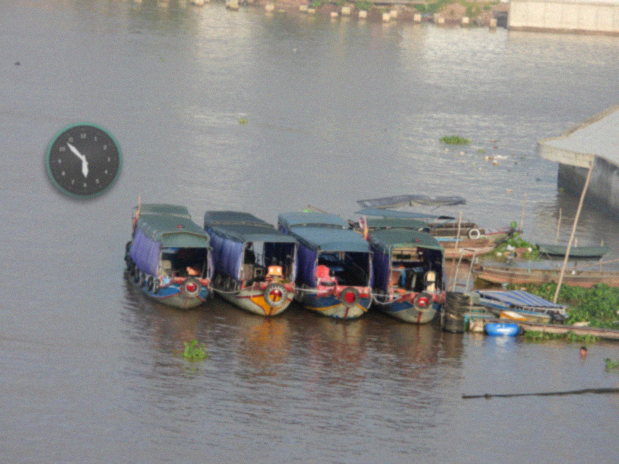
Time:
5:53
